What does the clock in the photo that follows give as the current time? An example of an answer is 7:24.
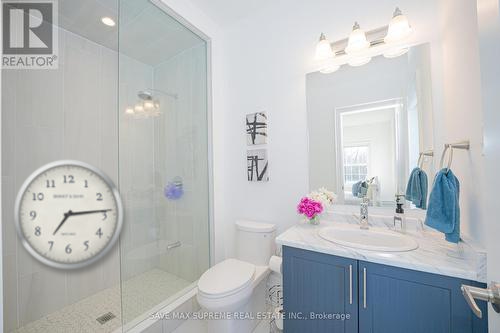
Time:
7:14
